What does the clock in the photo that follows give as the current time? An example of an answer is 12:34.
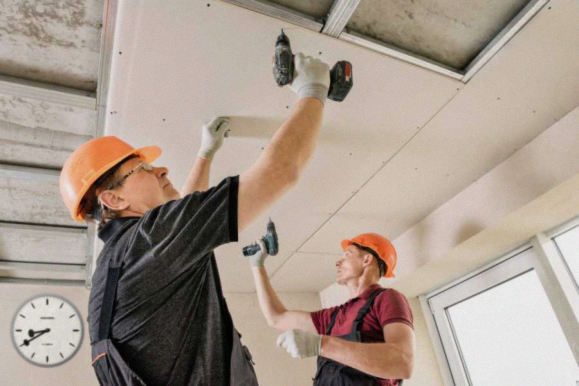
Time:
8:40
